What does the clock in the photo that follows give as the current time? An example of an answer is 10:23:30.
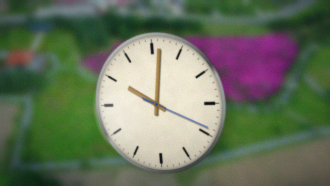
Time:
10:01:19
